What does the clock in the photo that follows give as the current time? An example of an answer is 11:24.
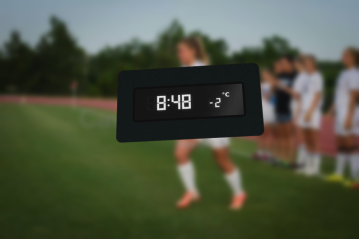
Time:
8:48
